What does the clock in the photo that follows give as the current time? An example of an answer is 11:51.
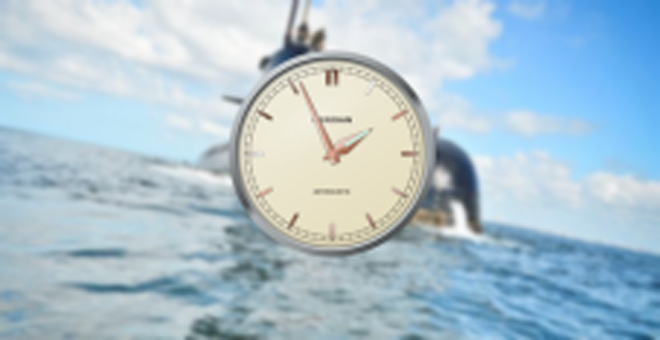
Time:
1:56
